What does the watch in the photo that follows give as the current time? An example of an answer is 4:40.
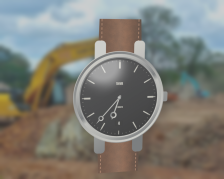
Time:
6:37
